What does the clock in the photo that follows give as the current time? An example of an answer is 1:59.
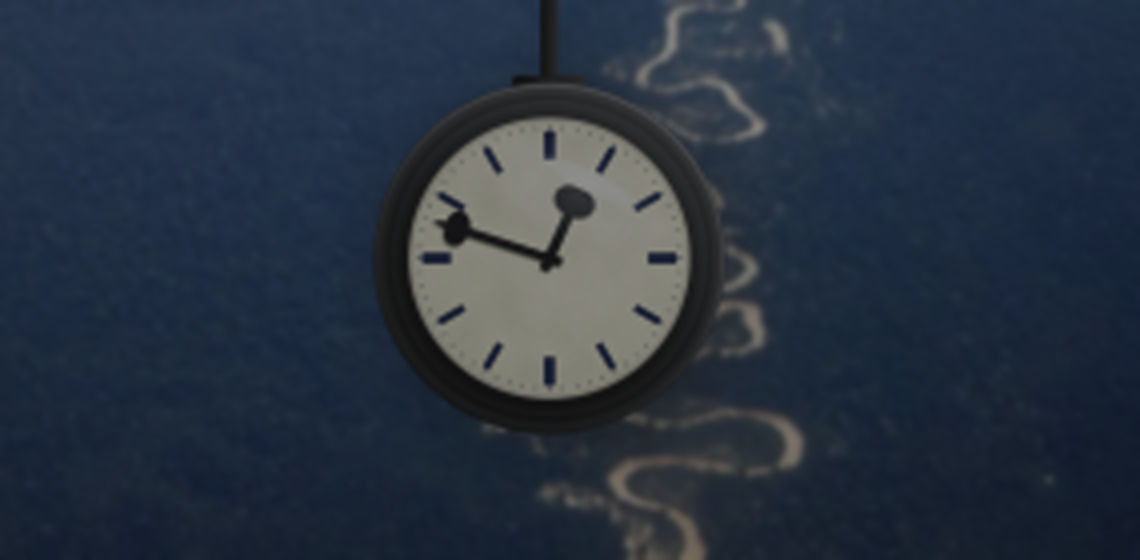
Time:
12:48
